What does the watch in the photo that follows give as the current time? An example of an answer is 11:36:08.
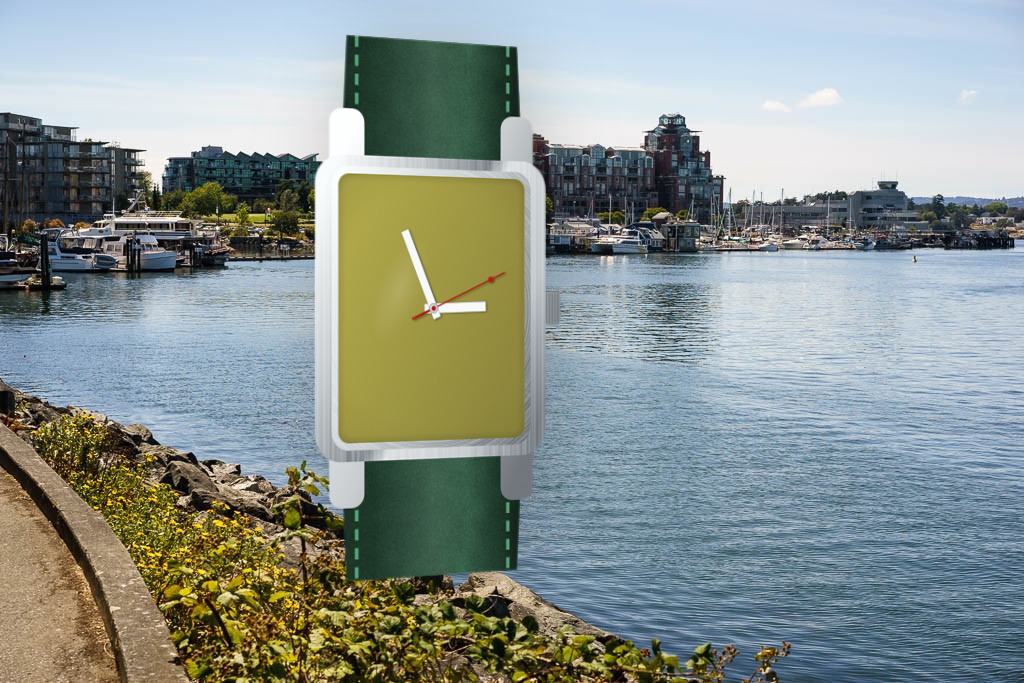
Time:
2:56:11
